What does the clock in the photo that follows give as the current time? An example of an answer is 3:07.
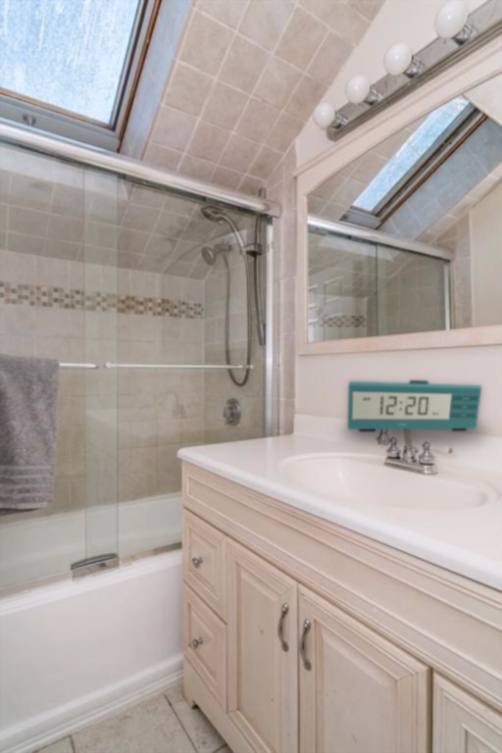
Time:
12:20
